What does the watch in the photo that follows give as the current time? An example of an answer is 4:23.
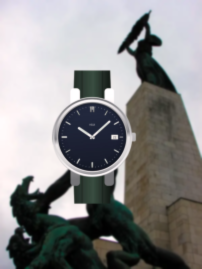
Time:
10:08
